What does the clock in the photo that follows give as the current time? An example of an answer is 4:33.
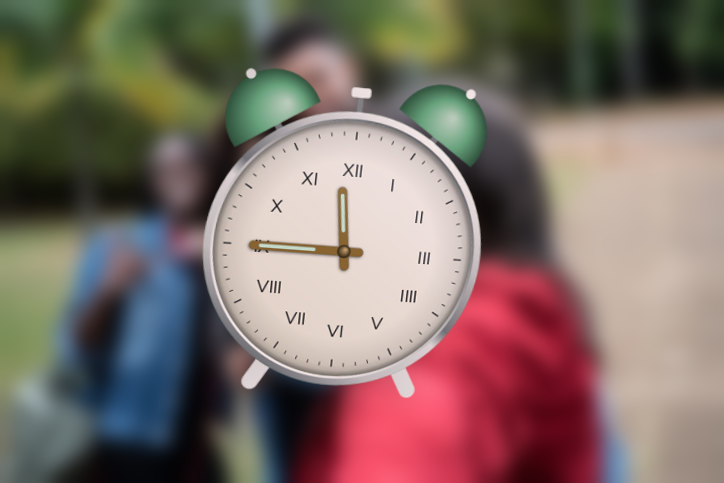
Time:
11:45
